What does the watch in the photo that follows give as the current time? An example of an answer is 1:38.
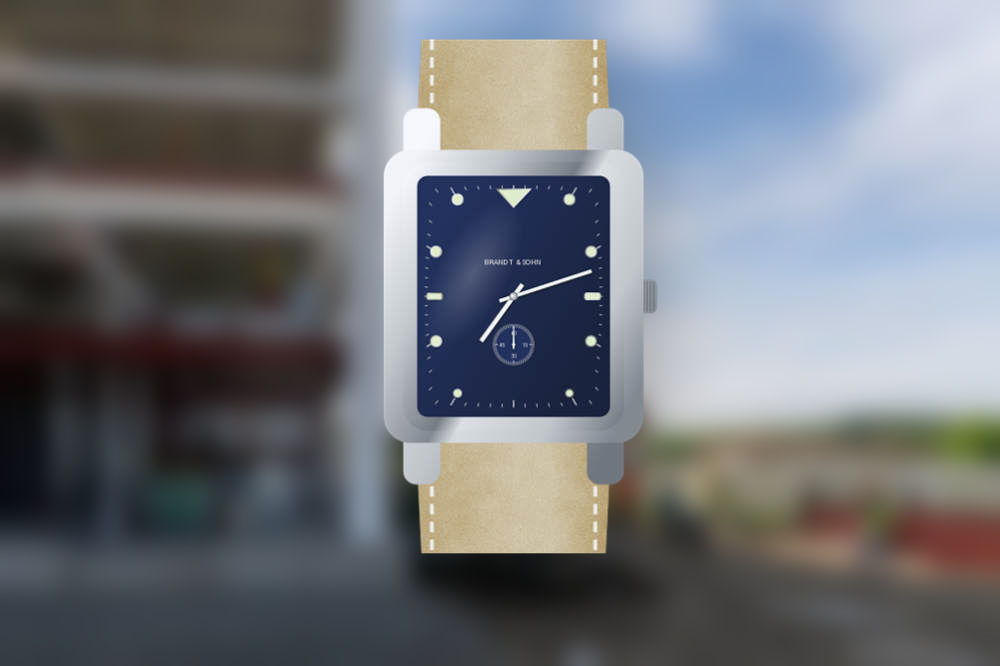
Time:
7:12
